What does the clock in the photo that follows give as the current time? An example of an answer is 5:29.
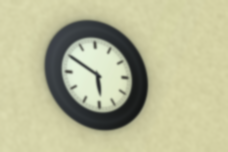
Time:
5:50
